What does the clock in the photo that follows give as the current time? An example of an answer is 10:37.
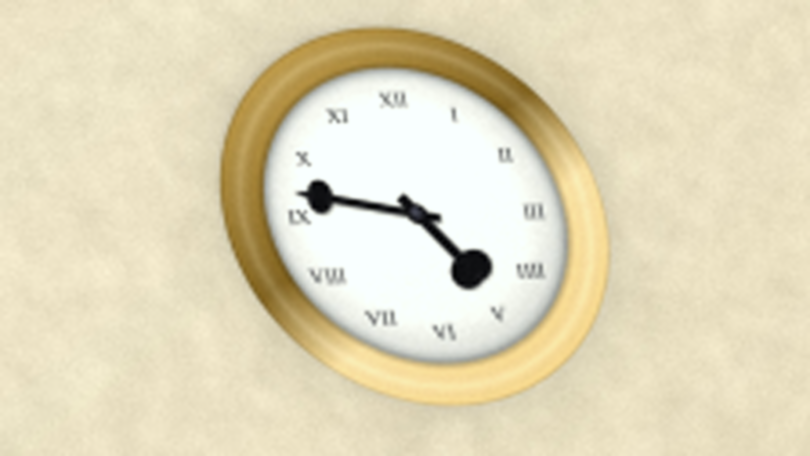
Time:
4:47
